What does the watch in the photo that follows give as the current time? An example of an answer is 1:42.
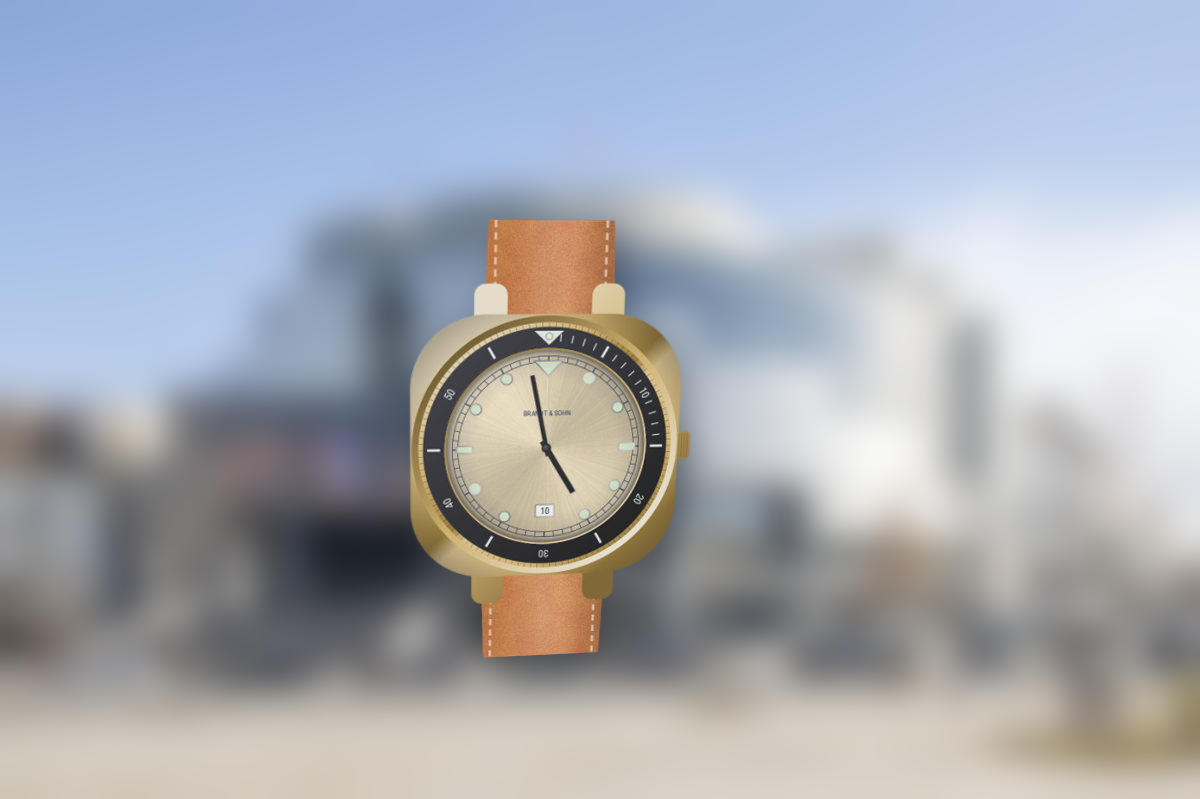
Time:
4:58
